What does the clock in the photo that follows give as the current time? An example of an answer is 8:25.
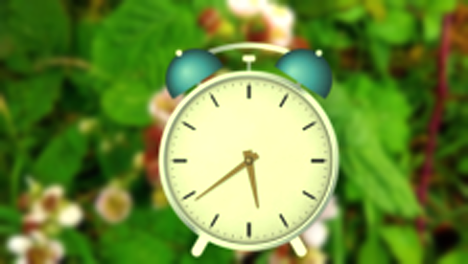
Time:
5:39
